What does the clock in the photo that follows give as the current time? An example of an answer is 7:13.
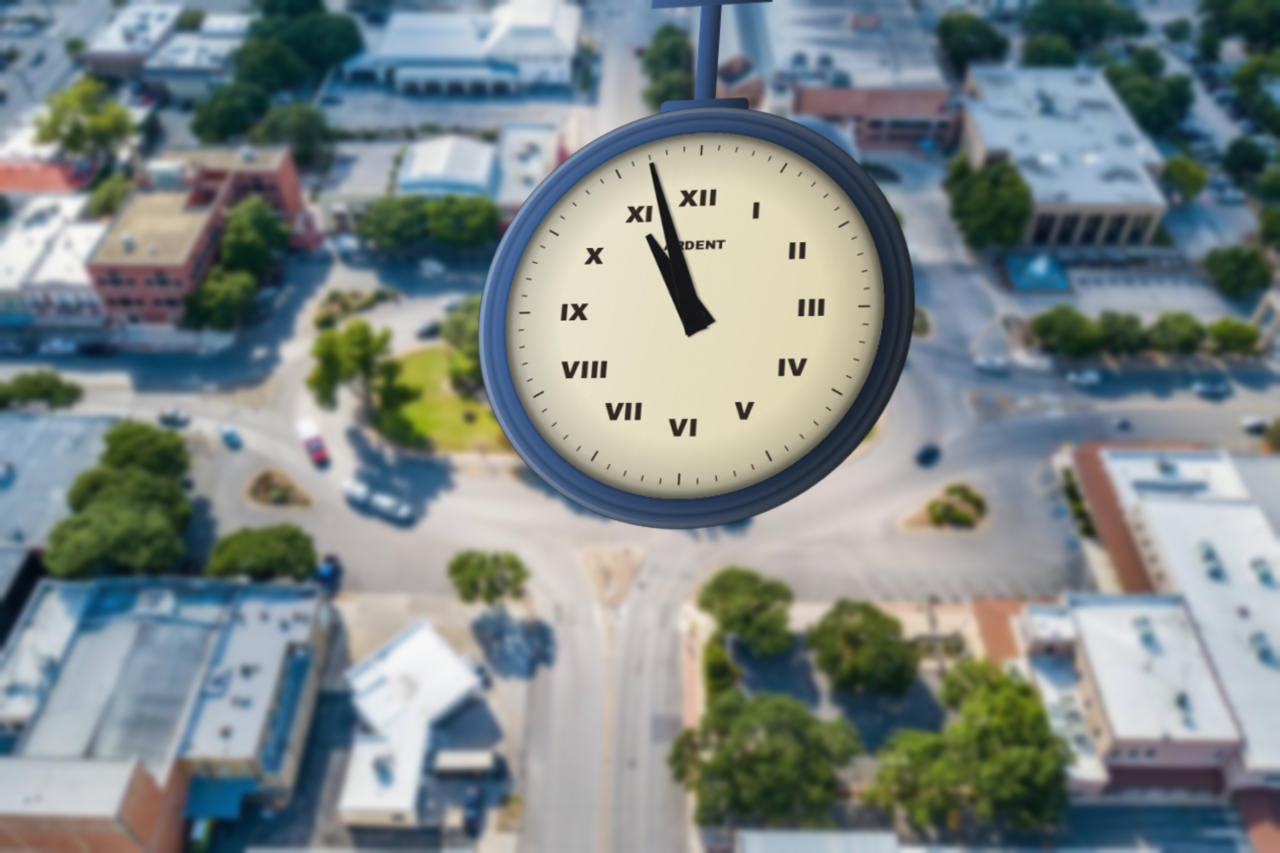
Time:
10:57
